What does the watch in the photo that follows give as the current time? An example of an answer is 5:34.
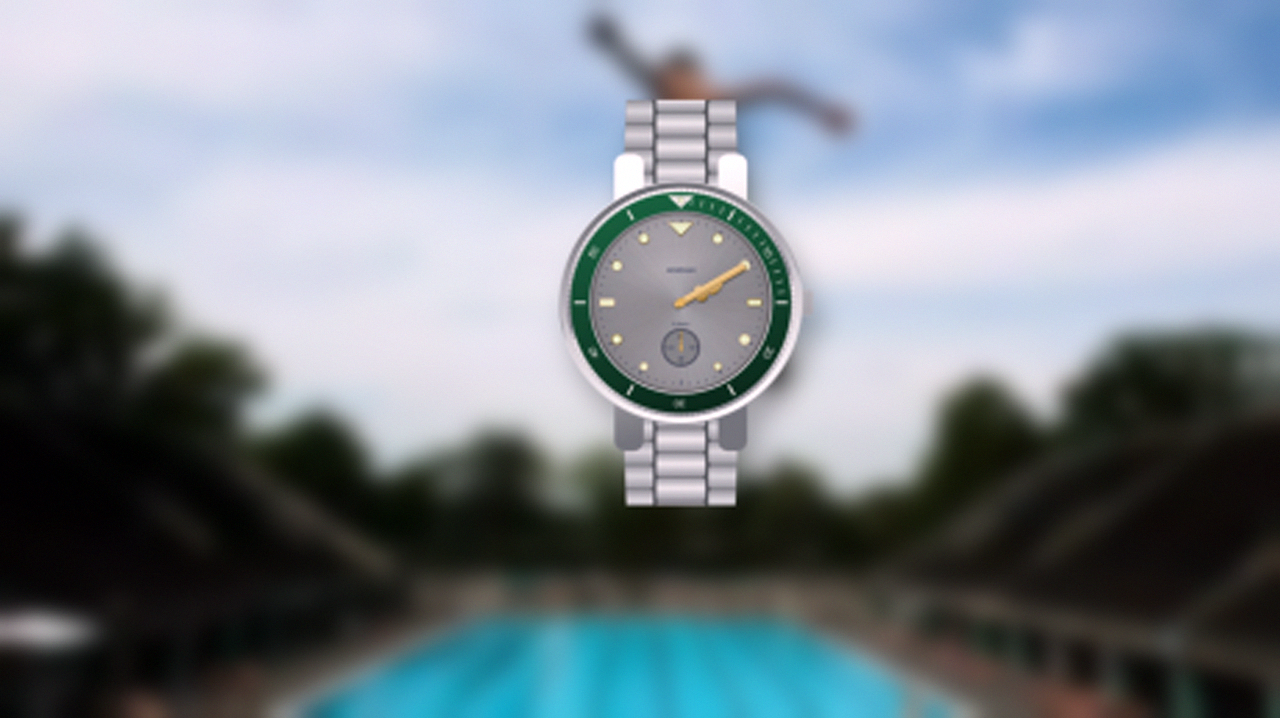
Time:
2:10
